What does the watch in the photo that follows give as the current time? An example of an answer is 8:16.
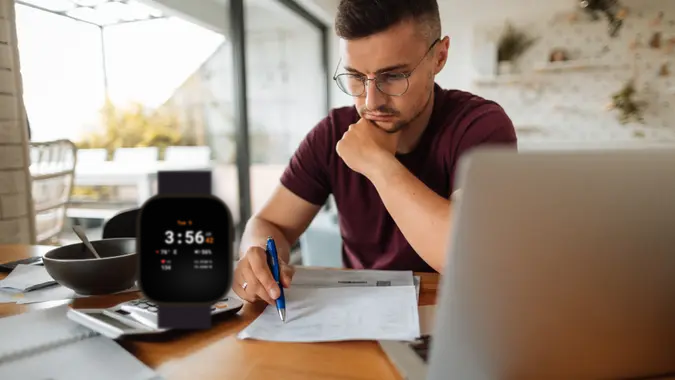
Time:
3:56
